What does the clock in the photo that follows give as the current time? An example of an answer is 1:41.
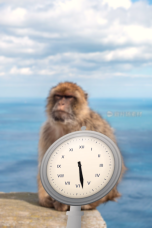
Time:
5:28
